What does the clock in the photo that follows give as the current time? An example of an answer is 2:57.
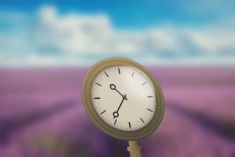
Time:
10:36
